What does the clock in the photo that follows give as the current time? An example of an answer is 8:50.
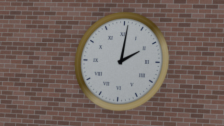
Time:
2:01
